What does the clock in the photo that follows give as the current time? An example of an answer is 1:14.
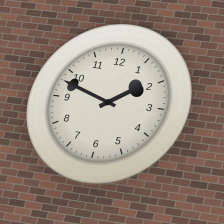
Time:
1:48
